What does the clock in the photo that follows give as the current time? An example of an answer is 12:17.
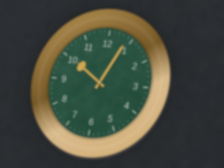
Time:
10:04
